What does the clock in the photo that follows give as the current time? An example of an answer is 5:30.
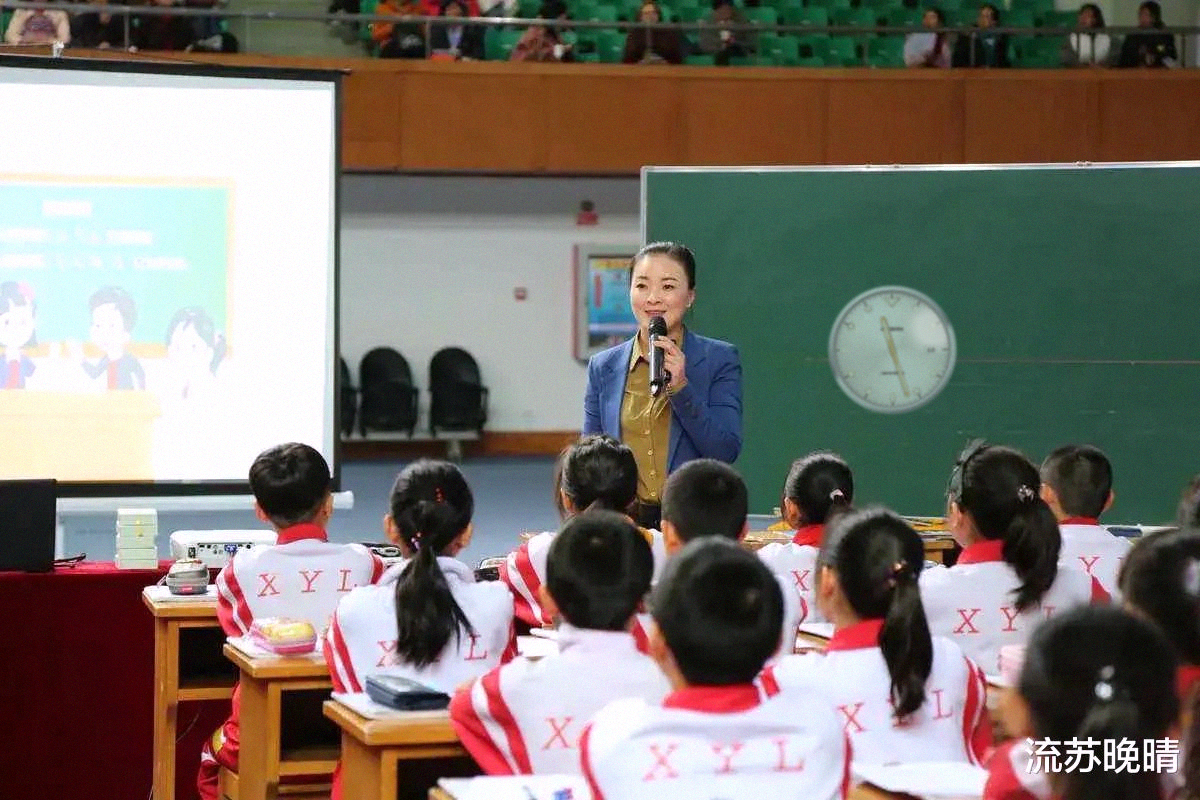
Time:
11:27
